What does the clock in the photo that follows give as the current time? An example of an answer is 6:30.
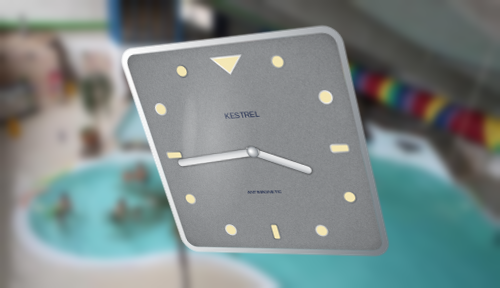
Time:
3:44
